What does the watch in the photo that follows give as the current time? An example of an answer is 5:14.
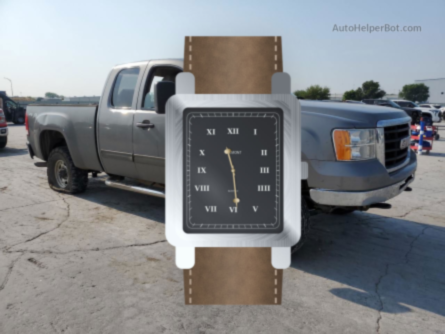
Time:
11:29
